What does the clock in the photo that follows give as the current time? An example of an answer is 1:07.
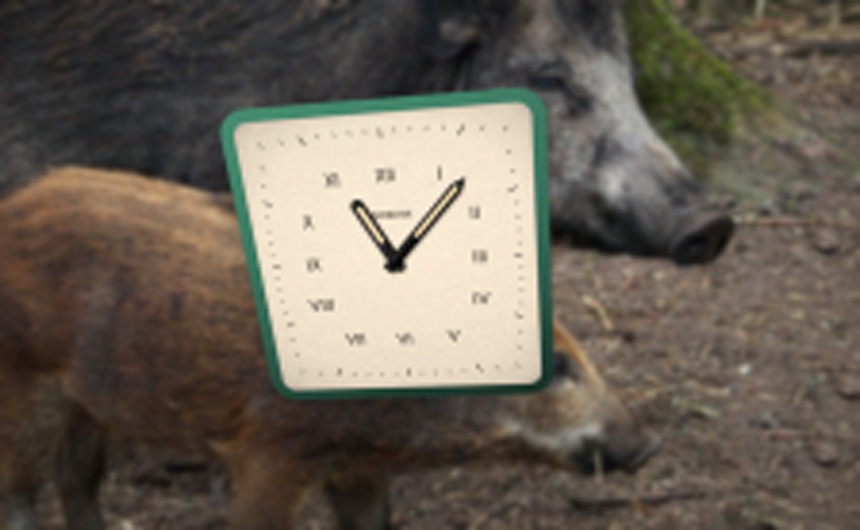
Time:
11:07
